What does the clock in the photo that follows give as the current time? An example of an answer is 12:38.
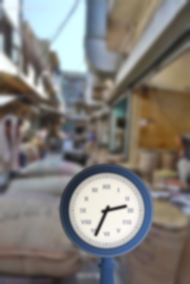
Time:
2:34
